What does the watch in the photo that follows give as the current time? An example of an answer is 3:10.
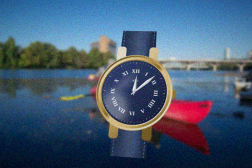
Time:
12:08
